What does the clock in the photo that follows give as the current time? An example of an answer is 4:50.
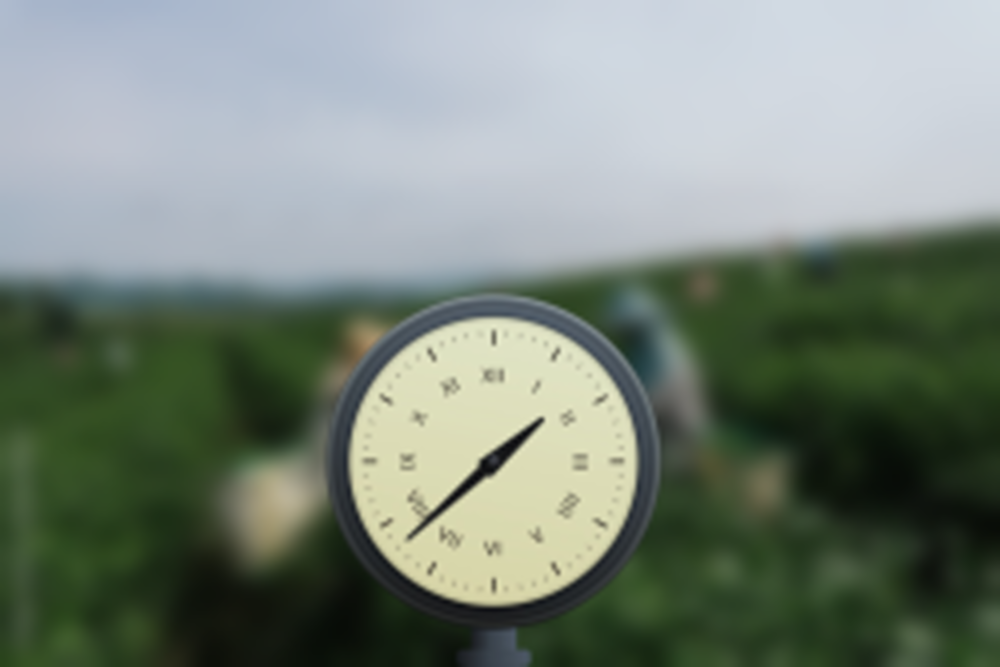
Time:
1:38
